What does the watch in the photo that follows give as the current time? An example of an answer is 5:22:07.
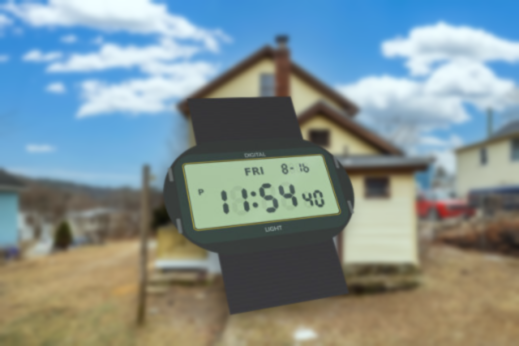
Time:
11:54:40
